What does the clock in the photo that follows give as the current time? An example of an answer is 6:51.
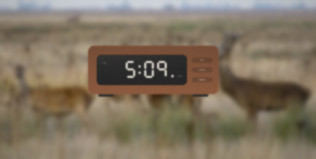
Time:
5:09
